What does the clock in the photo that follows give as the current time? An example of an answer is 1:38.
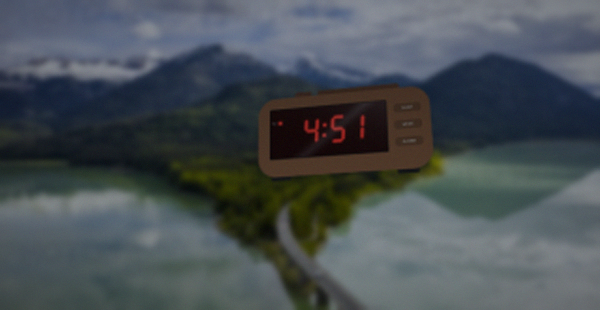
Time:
4:51
